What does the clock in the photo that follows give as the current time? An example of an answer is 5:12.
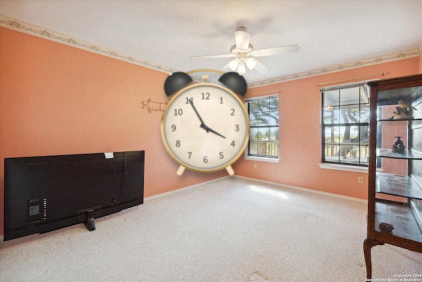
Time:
3:55
